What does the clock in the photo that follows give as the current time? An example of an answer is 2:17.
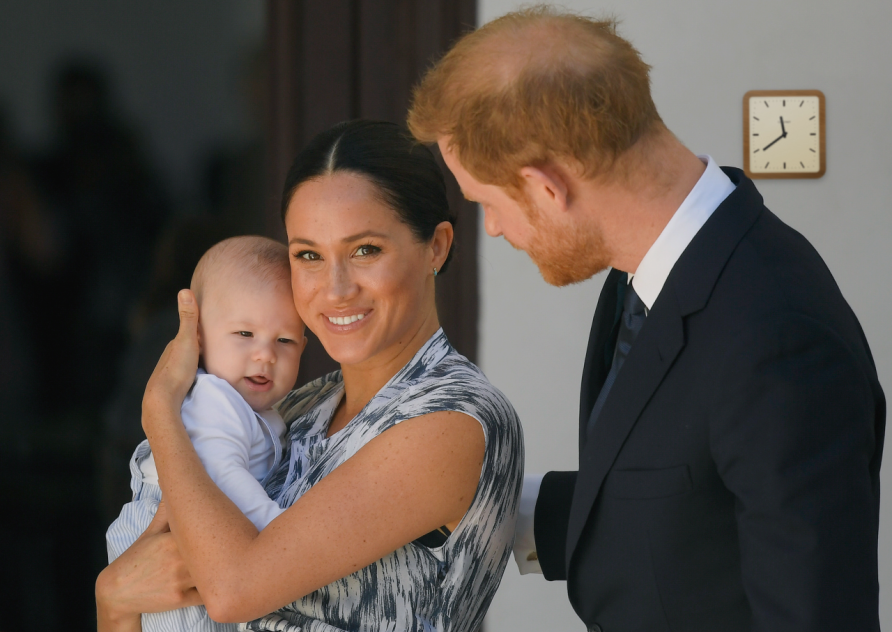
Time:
11:39
